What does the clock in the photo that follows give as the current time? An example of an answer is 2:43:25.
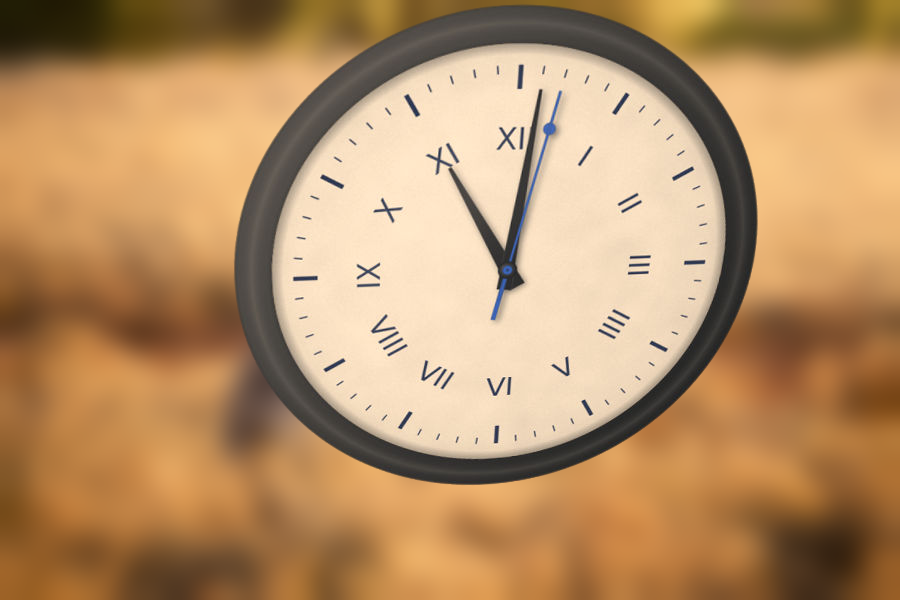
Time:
11:01:02
